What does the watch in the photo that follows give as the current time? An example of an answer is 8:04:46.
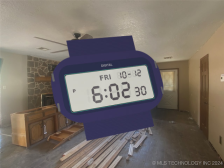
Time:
6:02:30
